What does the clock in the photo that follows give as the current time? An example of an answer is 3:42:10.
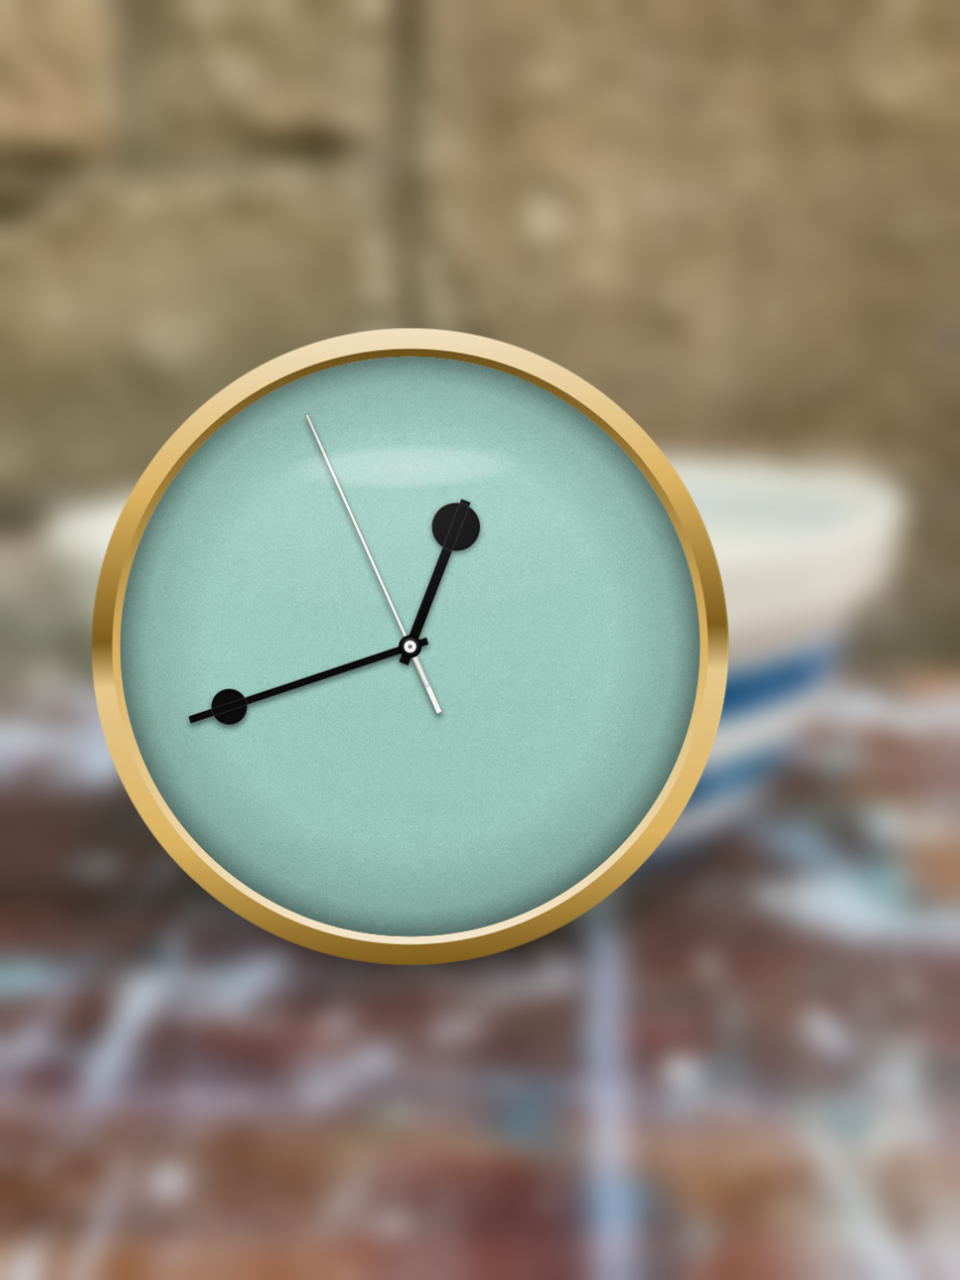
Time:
12:41:56
